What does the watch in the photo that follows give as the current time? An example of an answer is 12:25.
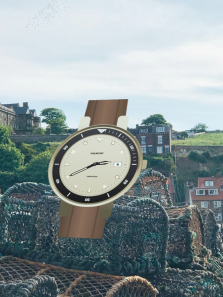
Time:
2:40
